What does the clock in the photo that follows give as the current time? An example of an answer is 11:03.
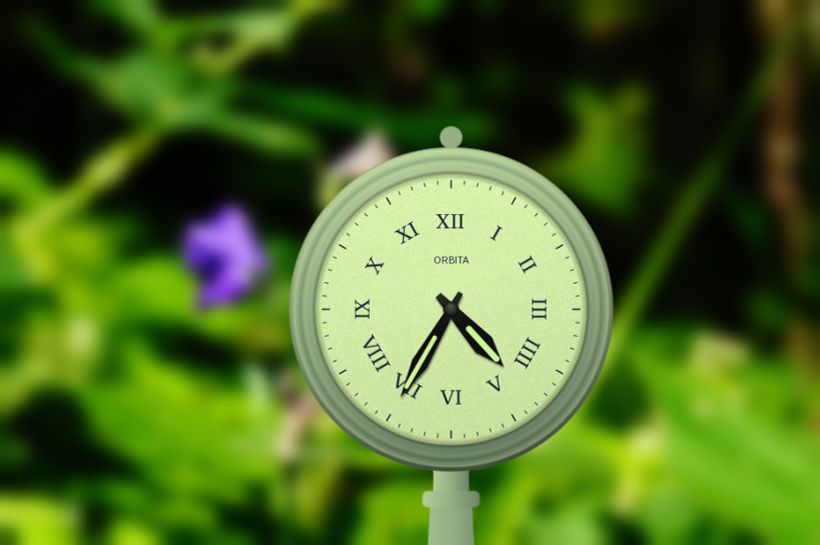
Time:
4:35
